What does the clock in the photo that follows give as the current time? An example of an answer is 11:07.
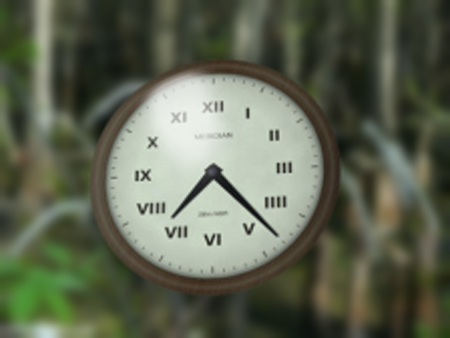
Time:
7:23
